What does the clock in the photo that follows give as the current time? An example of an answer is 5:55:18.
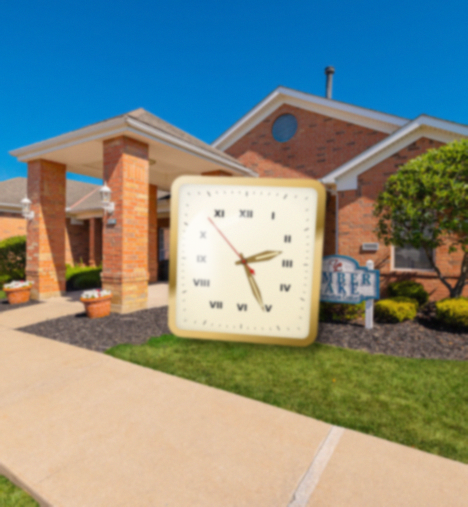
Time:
2:25:53
